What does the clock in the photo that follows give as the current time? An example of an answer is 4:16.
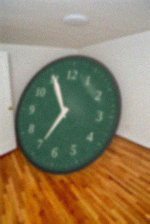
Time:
6:55
